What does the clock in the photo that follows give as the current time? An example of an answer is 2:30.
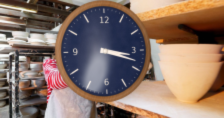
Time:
3:18
